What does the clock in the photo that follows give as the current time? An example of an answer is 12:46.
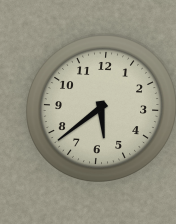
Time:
5:38
